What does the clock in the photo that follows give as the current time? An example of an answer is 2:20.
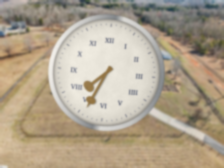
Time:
7:34
